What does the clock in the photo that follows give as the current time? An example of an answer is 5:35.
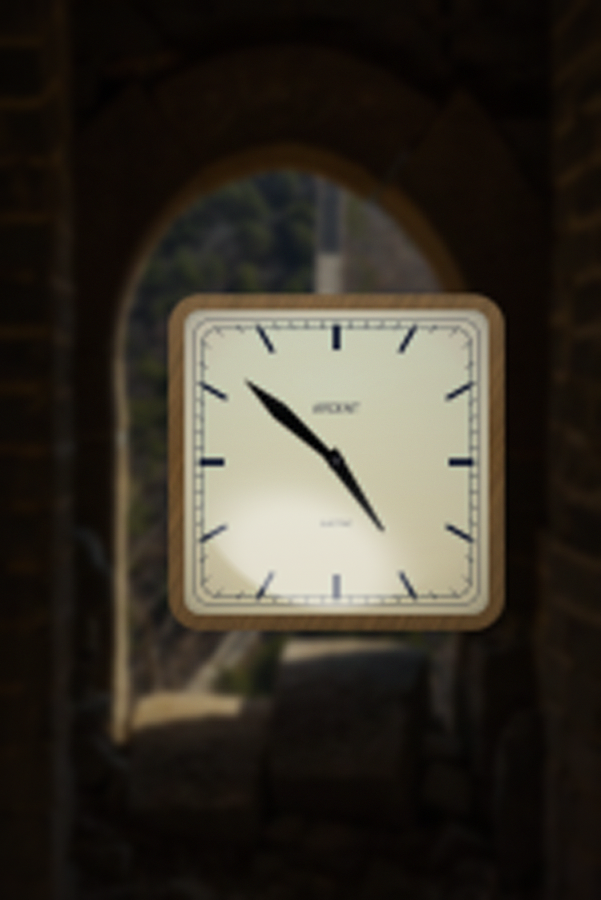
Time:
4:52
